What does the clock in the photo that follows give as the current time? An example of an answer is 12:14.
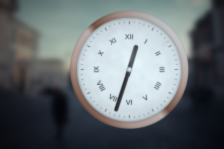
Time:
12:33
